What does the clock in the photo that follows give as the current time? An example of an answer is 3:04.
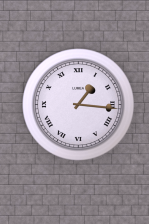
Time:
1:16
